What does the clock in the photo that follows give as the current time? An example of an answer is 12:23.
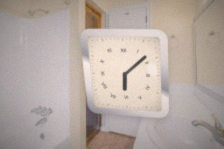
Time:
6:08
